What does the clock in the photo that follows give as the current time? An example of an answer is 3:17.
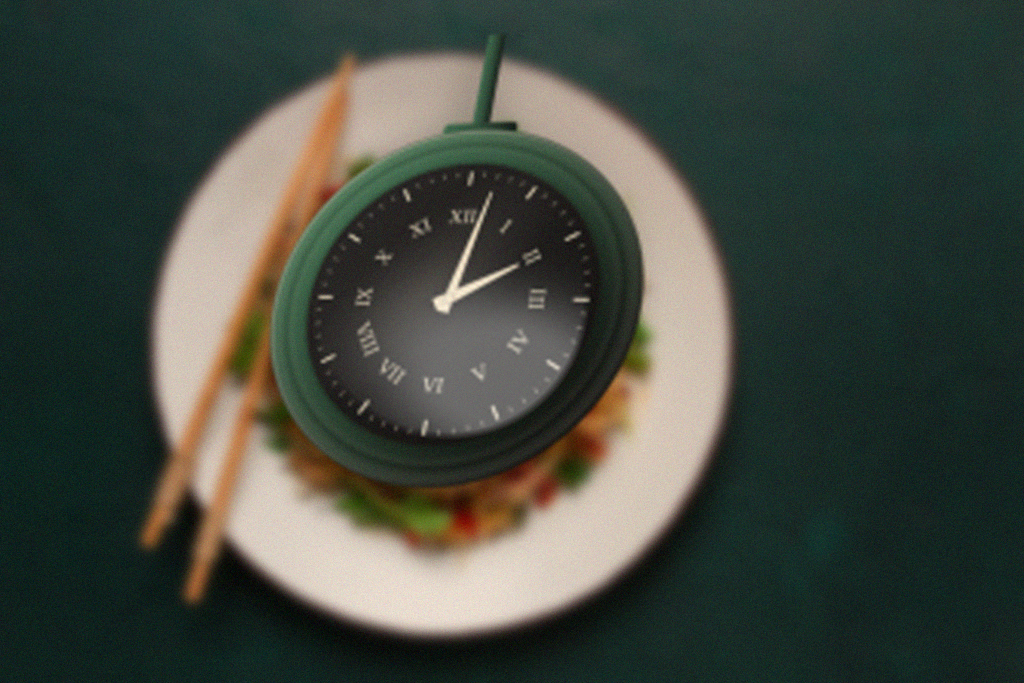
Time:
2:02
